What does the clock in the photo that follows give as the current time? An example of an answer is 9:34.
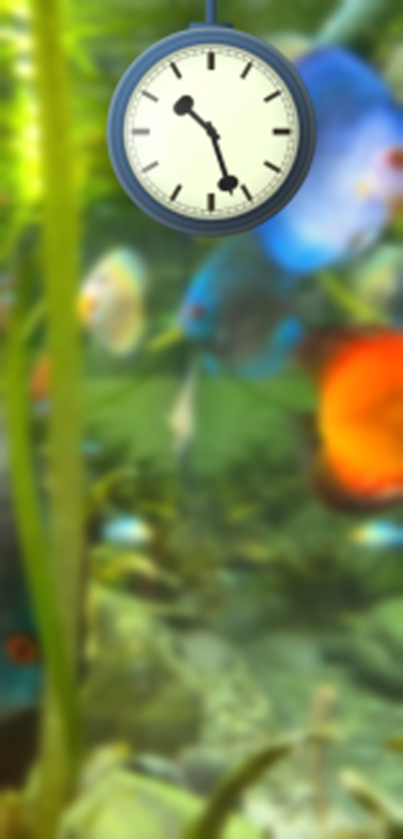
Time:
10:27
